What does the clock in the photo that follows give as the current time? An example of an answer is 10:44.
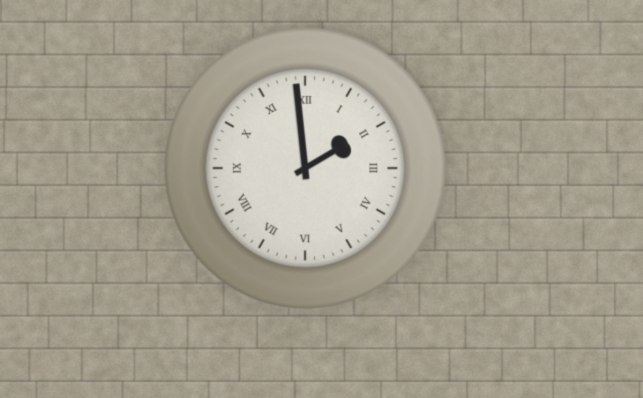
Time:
1:59
